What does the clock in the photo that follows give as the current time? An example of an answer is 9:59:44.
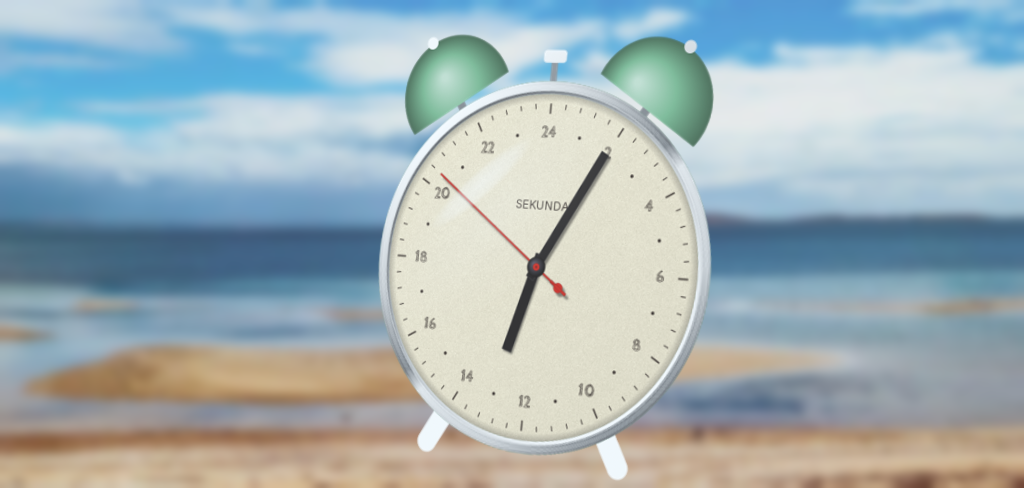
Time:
13:04:51
